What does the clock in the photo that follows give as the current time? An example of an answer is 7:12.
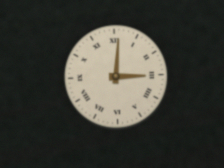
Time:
3:01
